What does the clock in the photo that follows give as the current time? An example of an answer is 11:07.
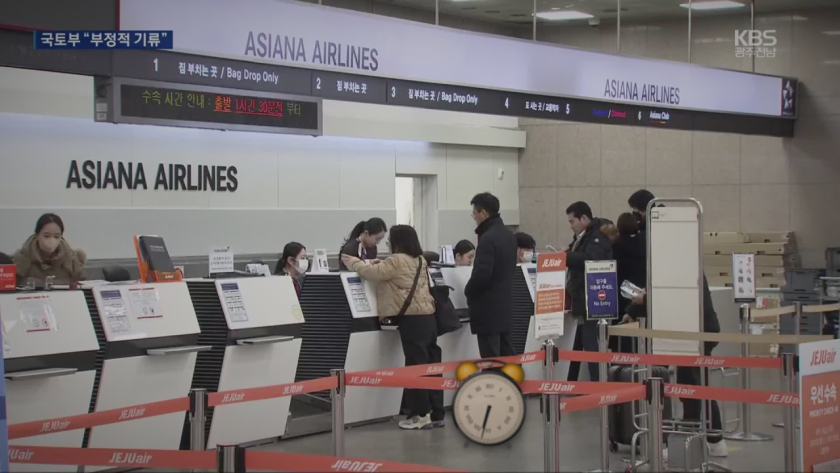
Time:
6:32
